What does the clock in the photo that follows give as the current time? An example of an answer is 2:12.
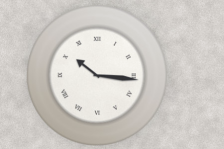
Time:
10:16
